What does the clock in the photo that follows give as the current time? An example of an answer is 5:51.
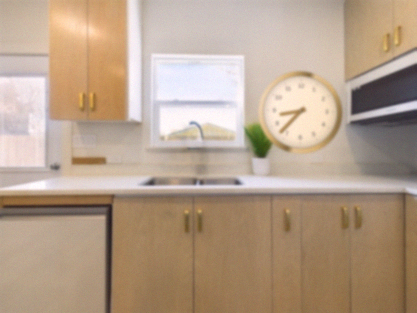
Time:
8:37
